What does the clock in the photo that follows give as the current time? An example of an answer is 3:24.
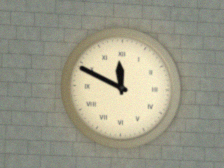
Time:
11:49
